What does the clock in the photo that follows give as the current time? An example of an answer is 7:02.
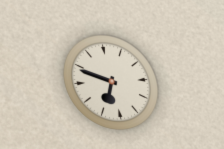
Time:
6:49
